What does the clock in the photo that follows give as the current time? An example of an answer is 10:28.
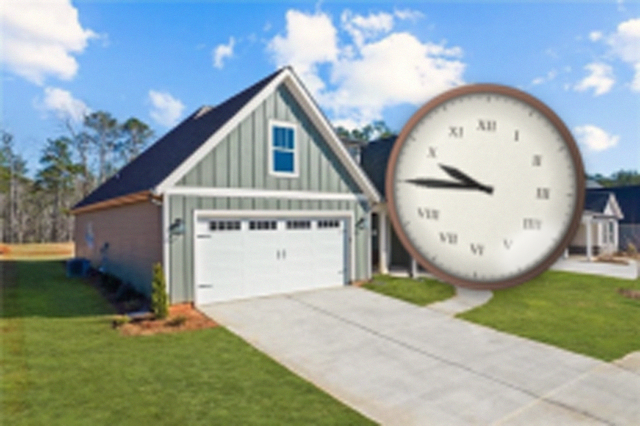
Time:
9:45
